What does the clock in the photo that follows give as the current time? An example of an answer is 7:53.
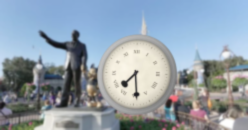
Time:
7:29
